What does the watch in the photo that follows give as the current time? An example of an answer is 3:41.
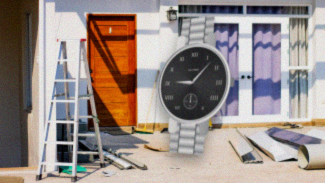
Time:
9:07
